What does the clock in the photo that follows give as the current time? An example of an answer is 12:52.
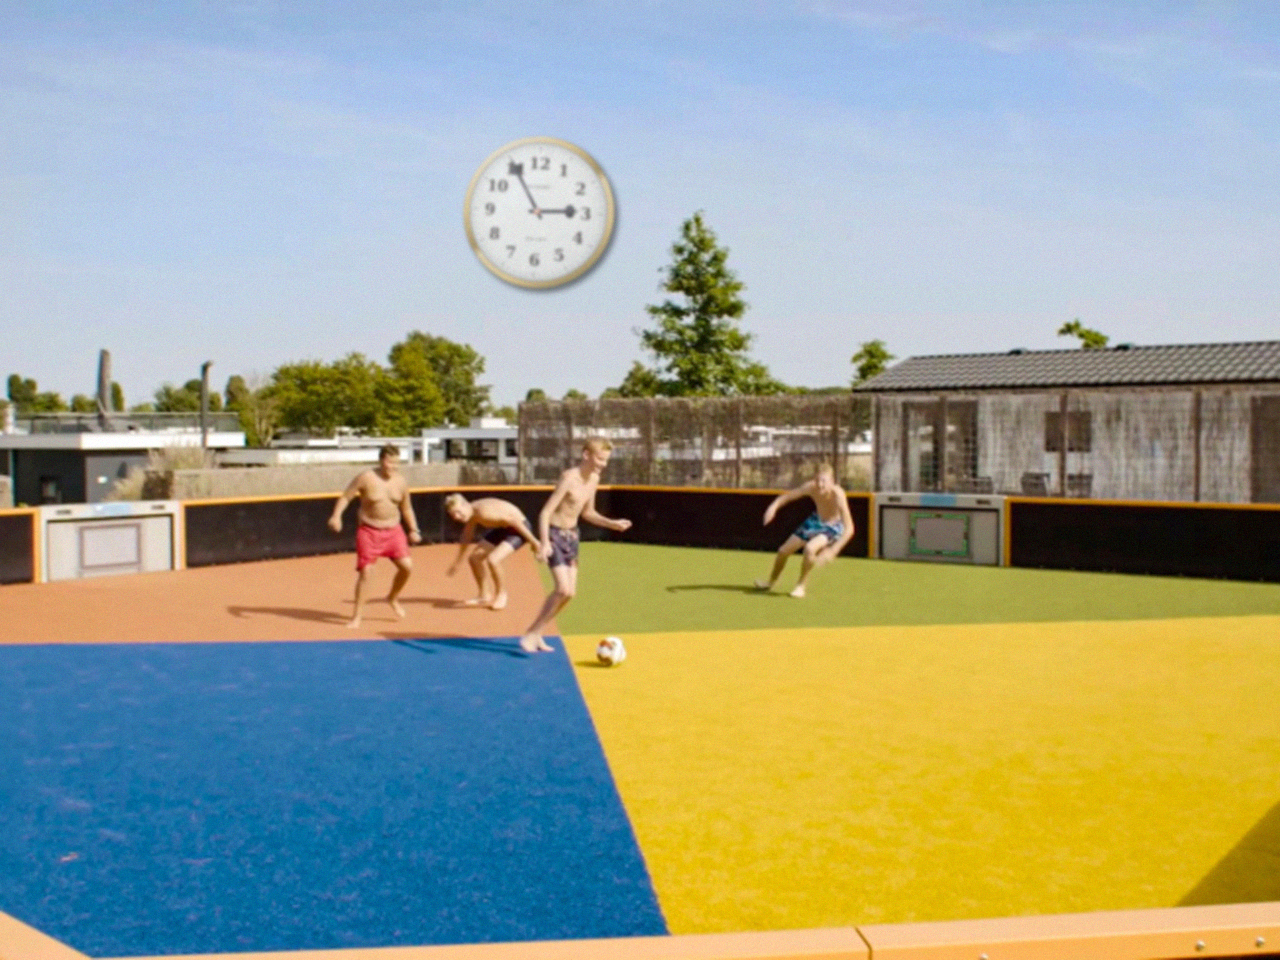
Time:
2:55
